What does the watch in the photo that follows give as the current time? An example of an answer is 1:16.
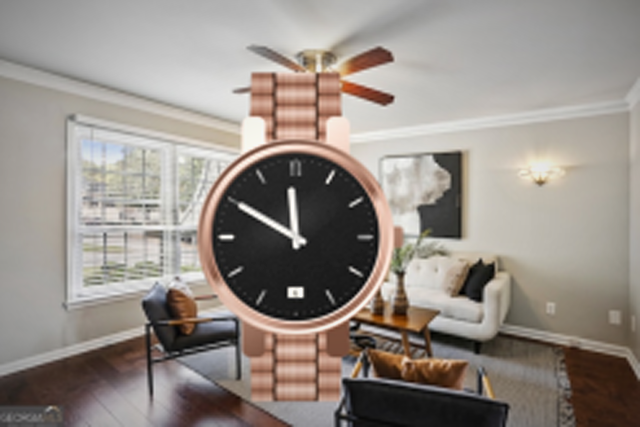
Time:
11:50
